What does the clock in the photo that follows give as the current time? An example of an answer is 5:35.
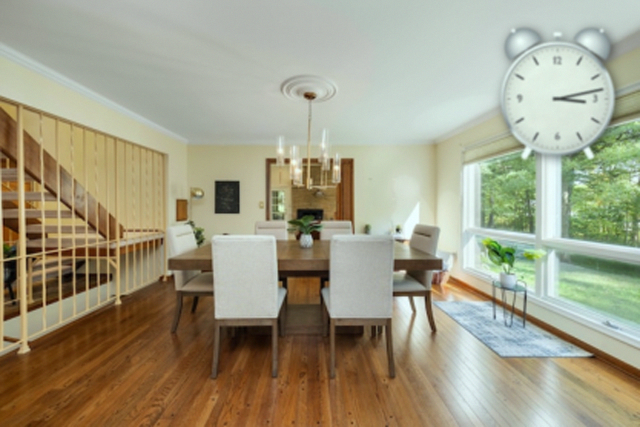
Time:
3:13
